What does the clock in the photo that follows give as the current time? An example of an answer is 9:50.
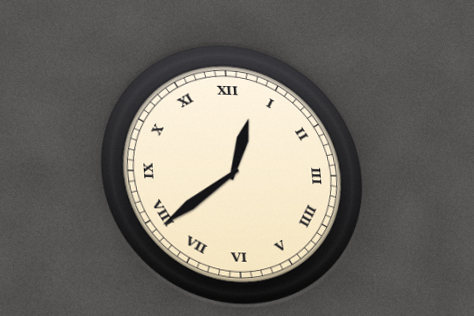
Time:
12:39
